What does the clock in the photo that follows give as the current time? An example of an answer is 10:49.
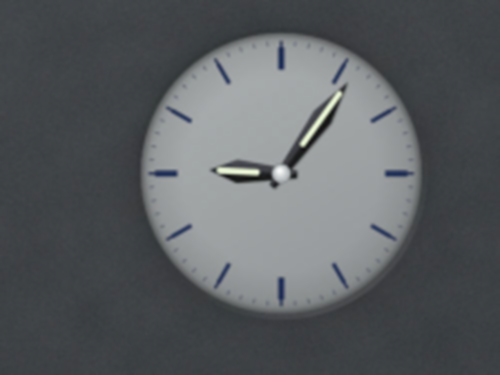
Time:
9:06
